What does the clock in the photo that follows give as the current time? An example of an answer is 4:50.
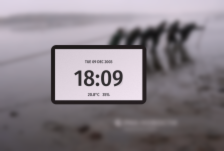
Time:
18:09
